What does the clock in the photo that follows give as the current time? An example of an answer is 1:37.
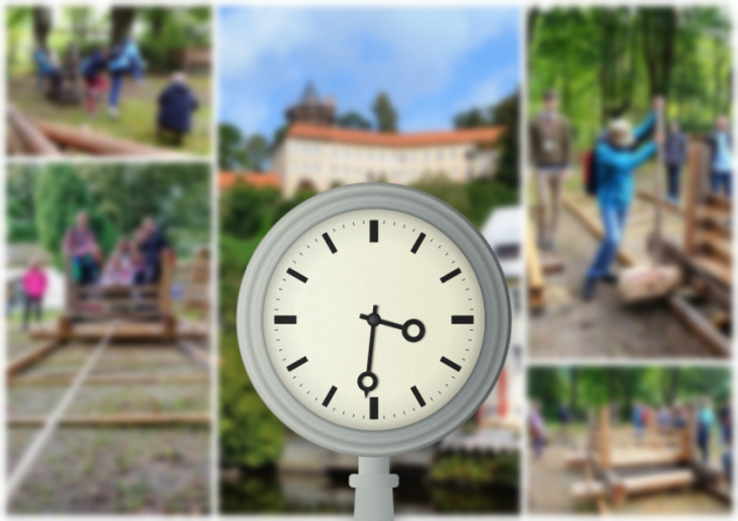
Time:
3:31
